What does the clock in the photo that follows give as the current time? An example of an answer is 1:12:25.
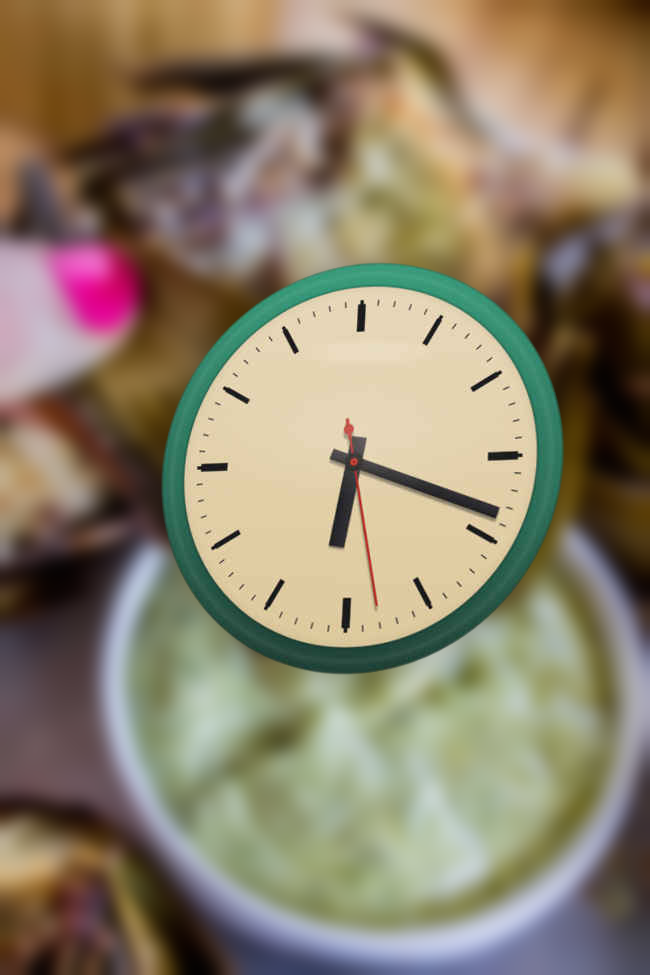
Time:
6:18:28
